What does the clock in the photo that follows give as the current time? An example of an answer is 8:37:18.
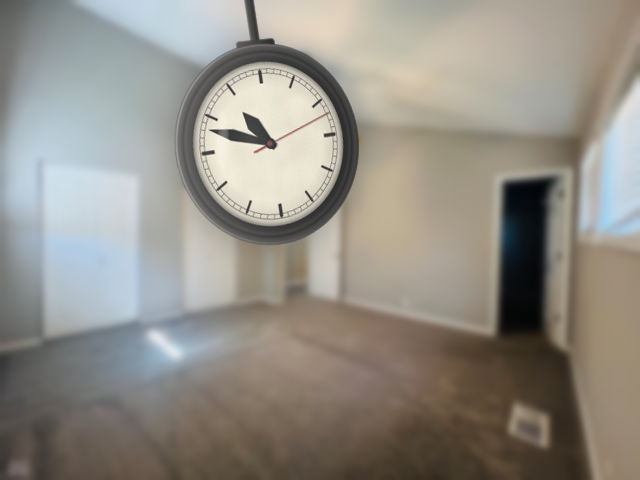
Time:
10:48:12
